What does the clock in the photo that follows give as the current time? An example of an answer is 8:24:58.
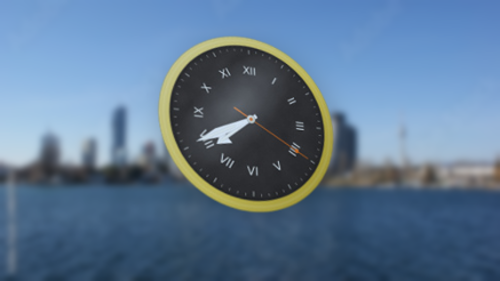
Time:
7:40:20
